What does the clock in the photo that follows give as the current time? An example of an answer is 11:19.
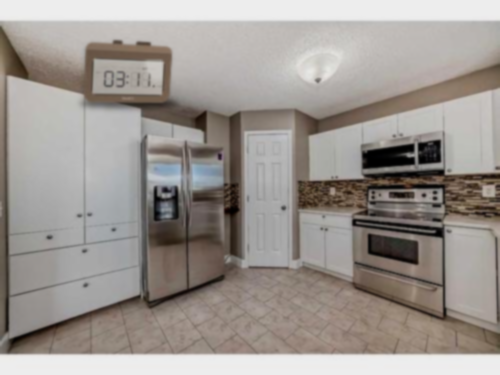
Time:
3:11
